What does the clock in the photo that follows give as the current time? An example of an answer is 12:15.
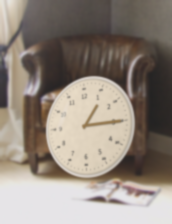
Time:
1:15
